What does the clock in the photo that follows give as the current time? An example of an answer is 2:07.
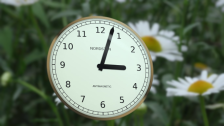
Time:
3:03
